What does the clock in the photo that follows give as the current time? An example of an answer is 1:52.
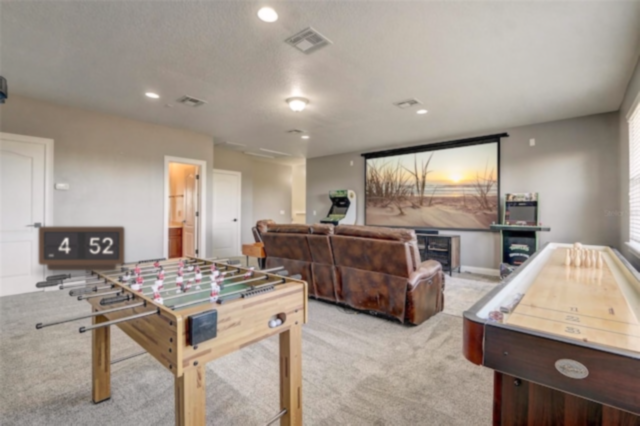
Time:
4:52
